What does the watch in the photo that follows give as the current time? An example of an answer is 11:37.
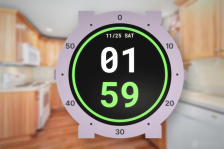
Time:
1:59
